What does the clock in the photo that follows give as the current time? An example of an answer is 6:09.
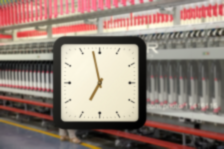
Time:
6:58
